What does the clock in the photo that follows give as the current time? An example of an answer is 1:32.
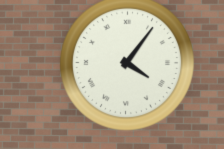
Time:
4:06
